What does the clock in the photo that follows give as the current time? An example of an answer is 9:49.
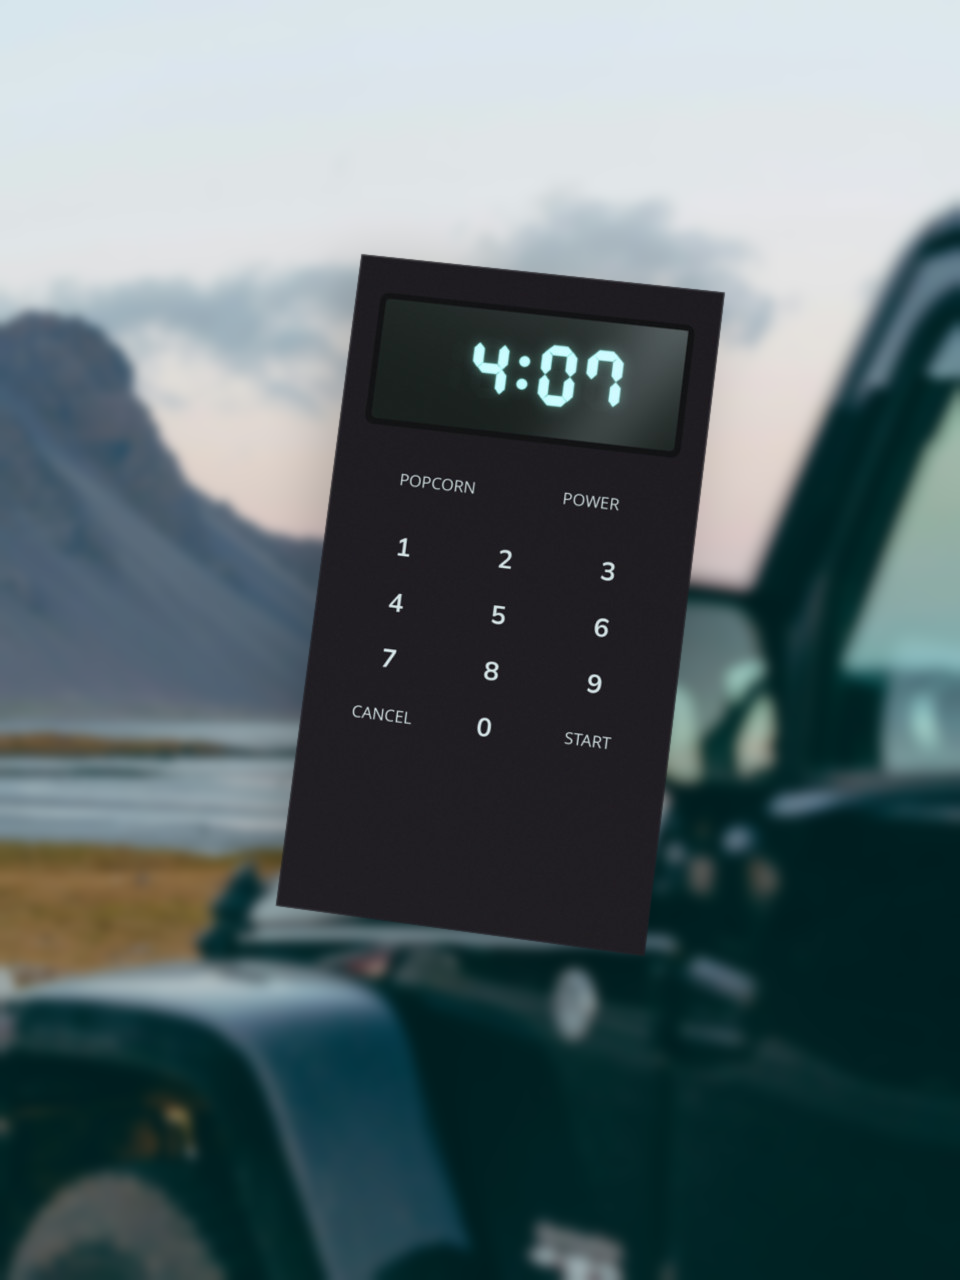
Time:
4:07
